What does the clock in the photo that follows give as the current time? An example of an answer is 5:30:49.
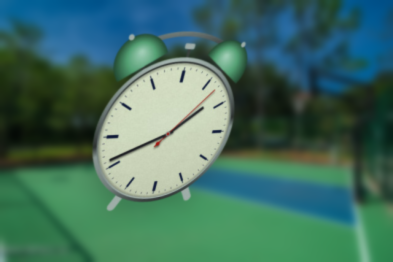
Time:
1:41:07
